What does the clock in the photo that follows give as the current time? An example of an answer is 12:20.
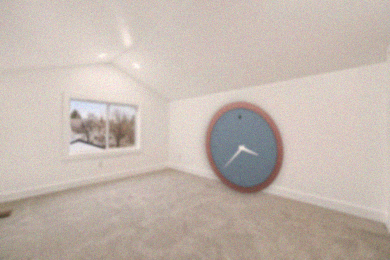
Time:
3:38
